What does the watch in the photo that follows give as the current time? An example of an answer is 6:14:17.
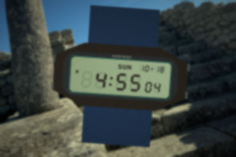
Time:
4:55:04
